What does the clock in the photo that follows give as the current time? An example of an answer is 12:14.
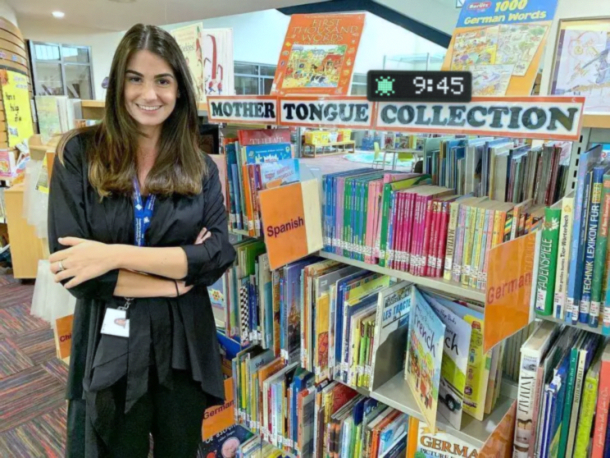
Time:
9:45
